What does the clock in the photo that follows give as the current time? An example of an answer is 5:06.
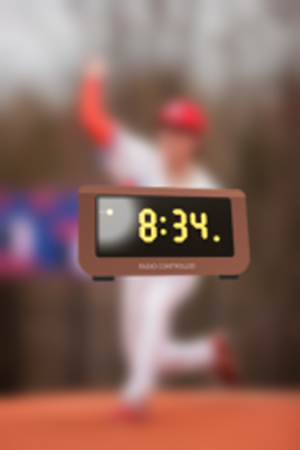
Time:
8:34
